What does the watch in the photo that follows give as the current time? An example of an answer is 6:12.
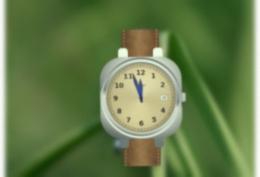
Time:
11:57
